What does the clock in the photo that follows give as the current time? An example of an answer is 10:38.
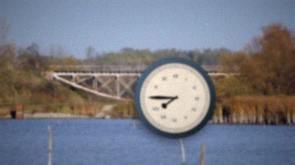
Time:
7:45
